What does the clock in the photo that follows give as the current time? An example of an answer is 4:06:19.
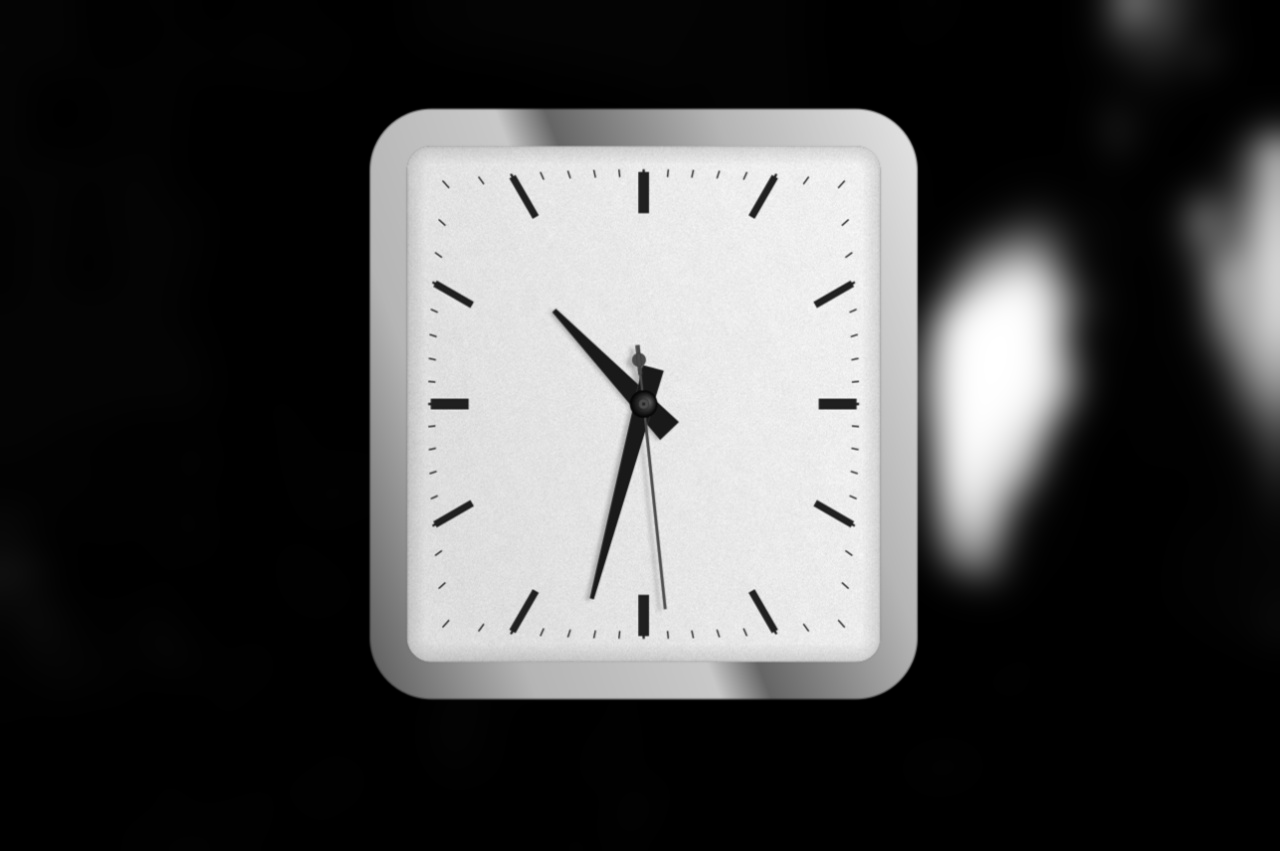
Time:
10:32:29
